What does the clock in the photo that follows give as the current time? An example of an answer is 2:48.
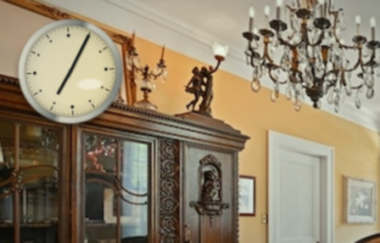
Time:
7:05
